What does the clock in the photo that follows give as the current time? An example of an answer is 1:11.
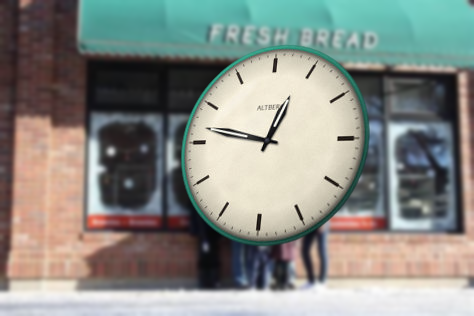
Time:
12:47
